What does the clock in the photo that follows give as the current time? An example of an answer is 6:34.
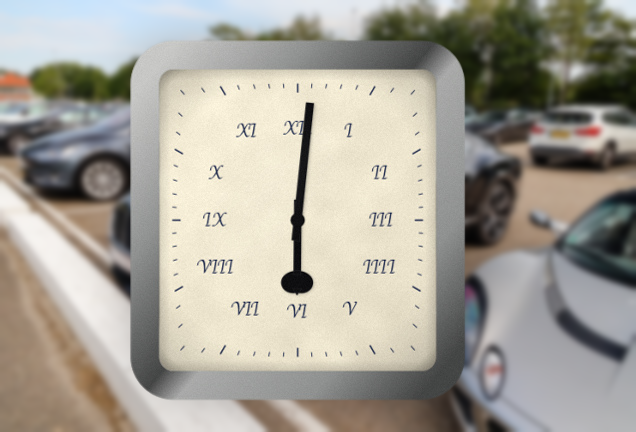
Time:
6:01
